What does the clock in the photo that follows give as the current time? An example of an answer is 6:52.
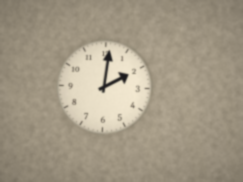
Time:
2:01
